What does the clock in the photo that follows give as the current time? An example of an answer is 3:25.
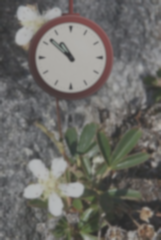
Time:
10:52
